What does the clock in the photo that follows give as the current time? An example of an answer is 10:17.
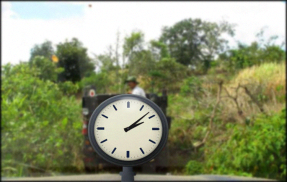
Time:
2:08
